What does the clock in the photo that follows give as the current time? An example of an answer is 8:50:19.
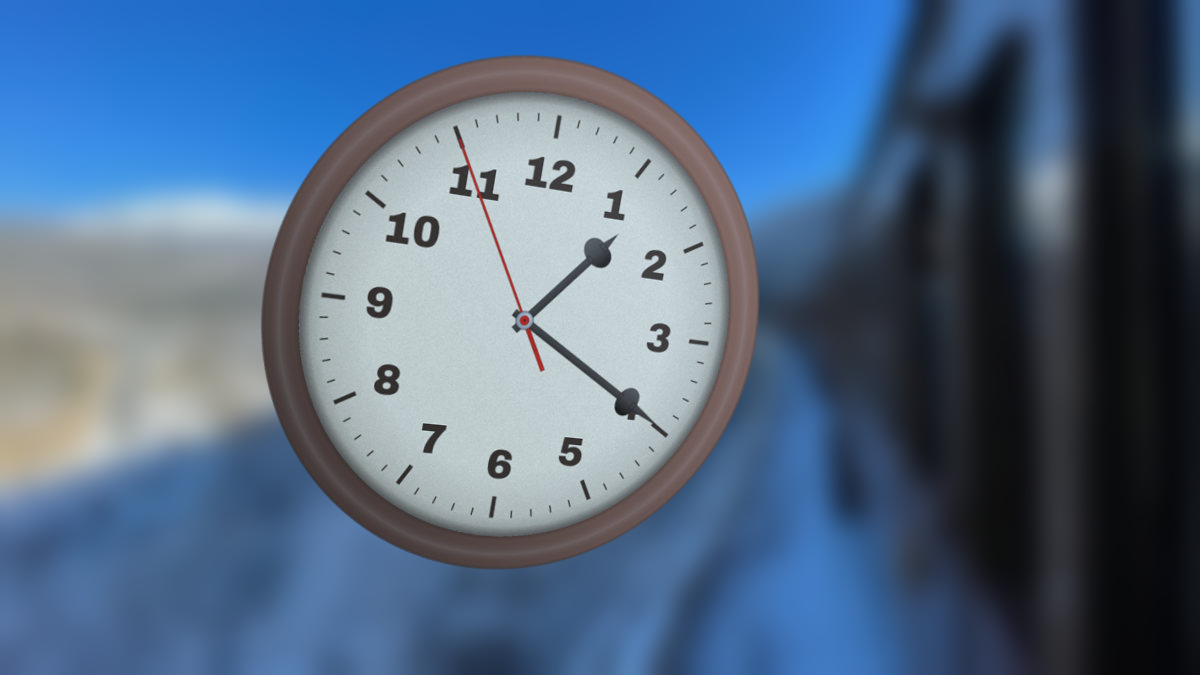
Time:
1:19:55
